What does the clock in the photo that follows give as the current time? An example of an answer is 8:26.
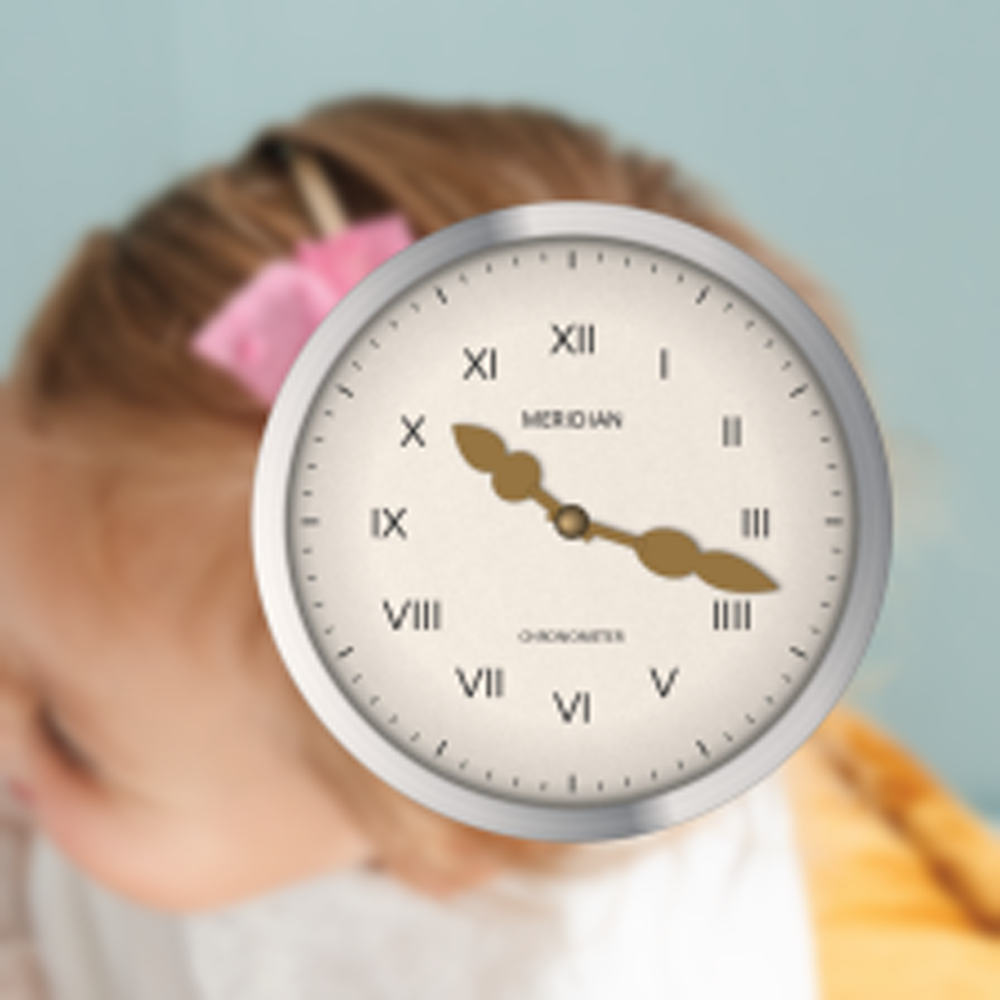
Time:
10:18
